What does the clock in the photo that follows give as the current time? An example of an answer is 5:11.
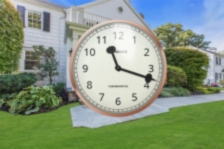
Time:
11:18
